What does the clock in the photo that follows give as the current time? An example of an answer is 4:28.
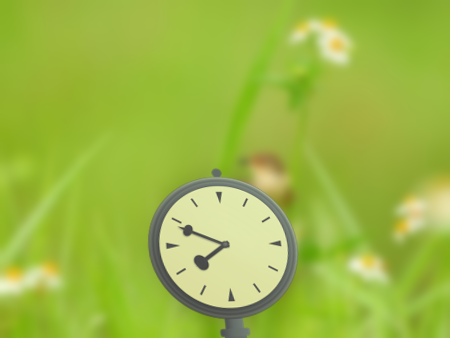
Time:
7:49
